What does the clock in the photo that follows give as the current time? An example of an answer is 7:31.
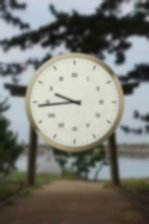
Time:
9:44
